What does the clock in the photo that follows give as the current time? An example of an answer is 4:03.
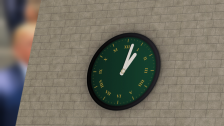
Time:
1:02
